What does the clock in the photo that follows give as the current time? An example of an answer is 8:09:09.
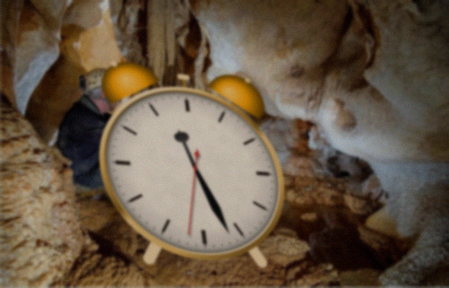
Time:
11:26:32
